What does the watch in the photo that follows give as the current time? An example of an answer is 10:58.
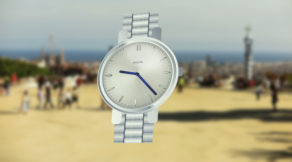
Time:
9:23
